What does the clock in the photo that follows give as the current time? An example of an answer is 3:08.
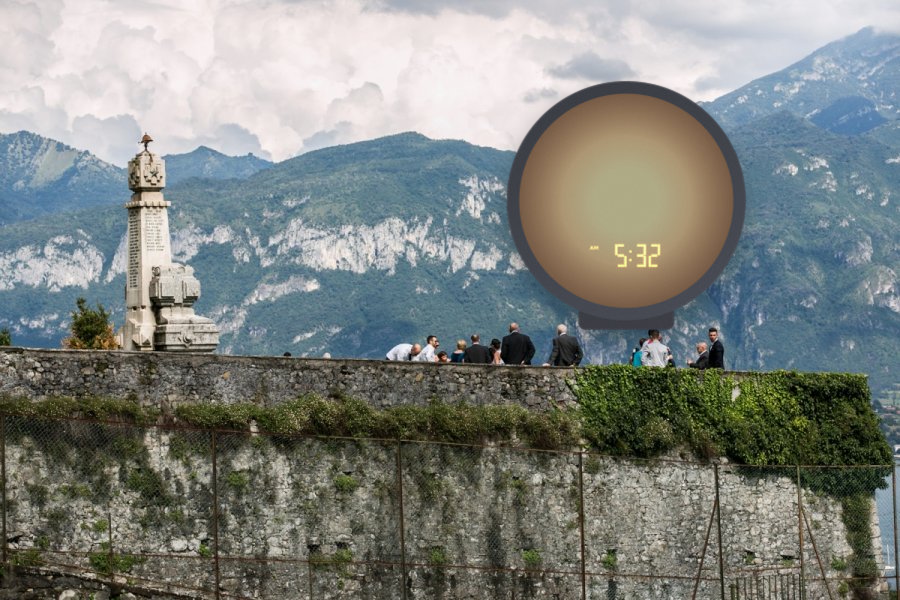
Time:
5:32
